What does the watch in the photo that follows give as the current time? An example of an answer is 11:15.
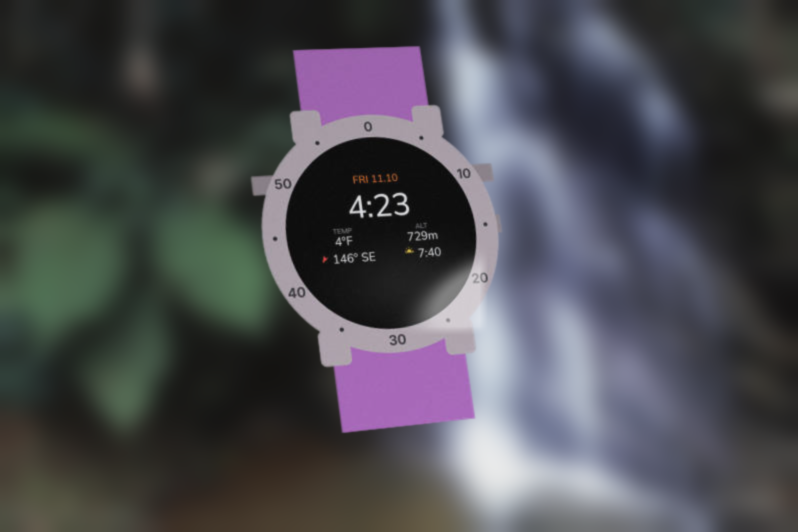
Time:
4:23
